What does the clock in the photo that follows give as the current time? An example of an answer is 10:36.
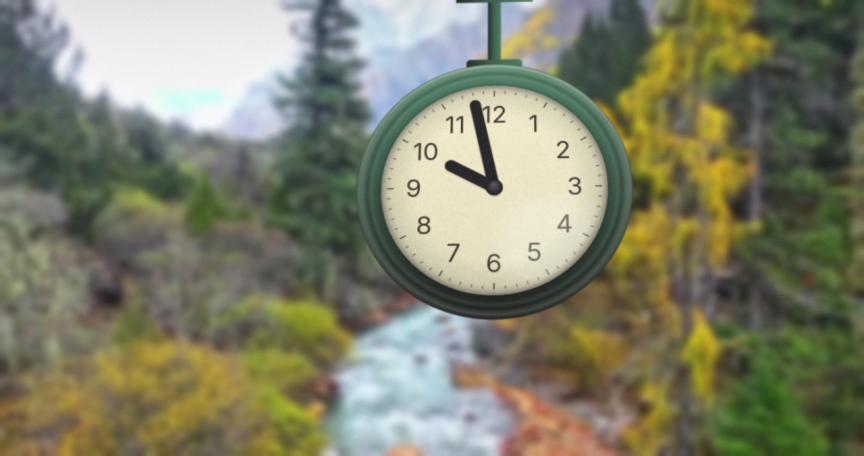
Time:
9:58
